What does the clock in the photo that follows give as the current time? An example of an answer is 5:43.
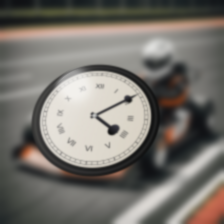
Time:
4:09
